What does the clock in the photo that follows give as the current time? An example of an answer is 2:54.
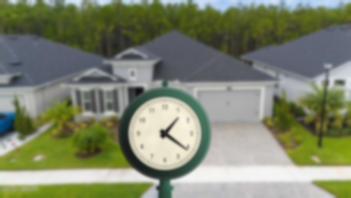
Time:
1:21
